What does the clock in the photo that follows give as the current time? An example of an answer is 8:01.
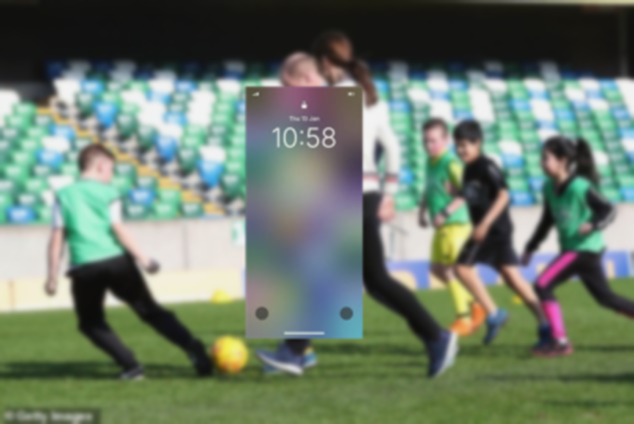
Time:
10:58
